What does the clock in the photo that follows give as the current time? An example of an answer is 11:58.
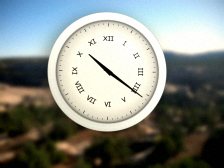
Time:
10:21
